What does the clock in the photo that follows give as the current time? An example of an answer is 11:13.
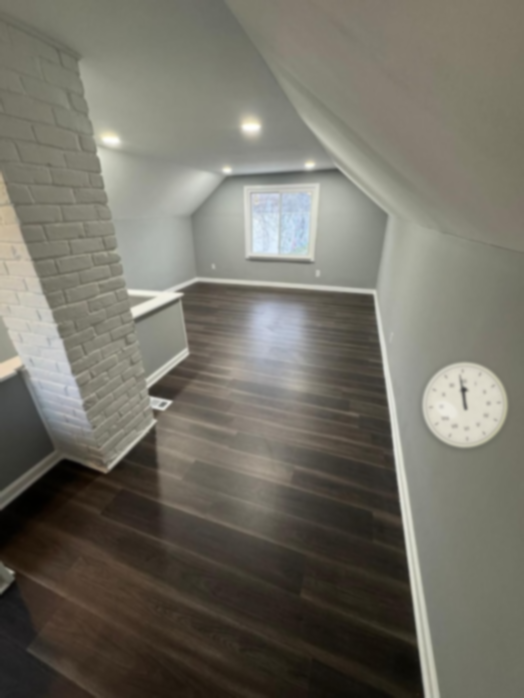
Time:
11:59
